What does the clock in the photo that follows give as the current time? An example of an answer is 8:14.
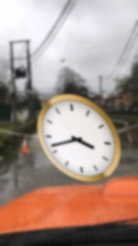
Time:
3:42
